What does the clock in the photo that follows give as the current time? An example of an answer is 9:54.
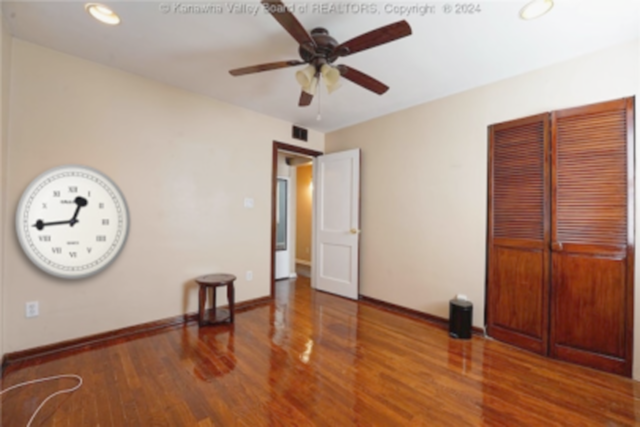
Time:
12:44
